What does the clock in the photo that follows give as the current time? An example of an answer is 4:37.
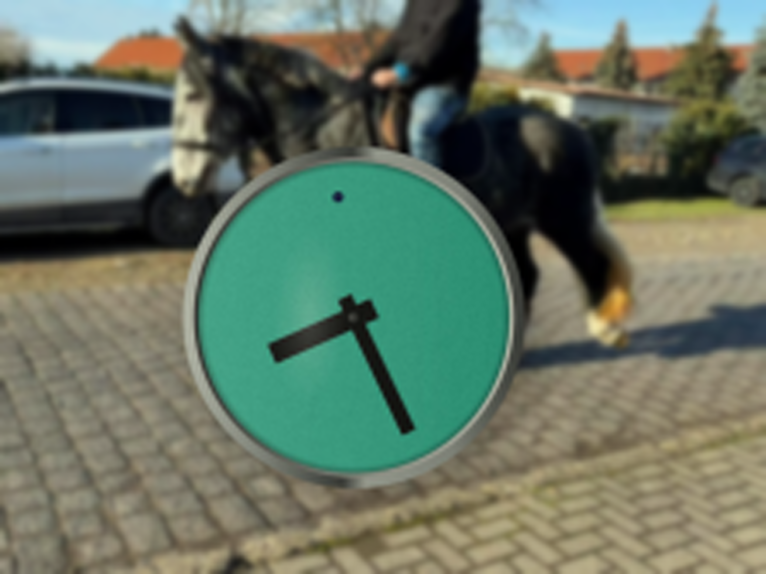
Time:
8:27
